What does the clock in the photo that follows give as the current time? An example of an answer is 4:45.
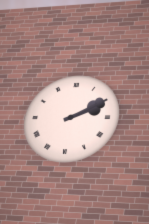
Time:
2:10
